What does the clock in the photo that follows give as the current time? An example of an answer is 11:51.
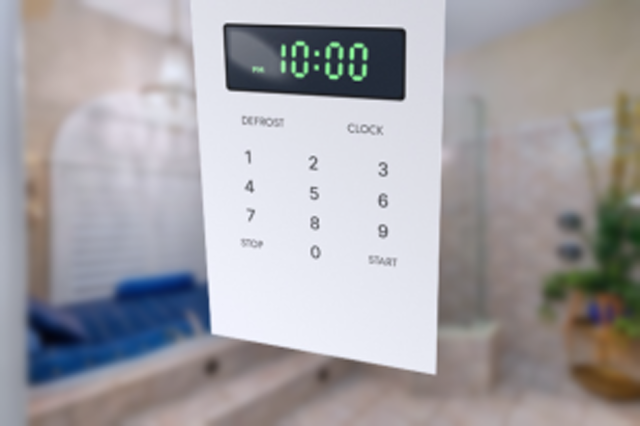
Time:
10:00
